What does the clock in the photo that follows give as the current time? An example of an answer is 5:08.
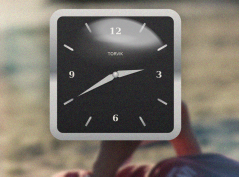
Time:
2:40
